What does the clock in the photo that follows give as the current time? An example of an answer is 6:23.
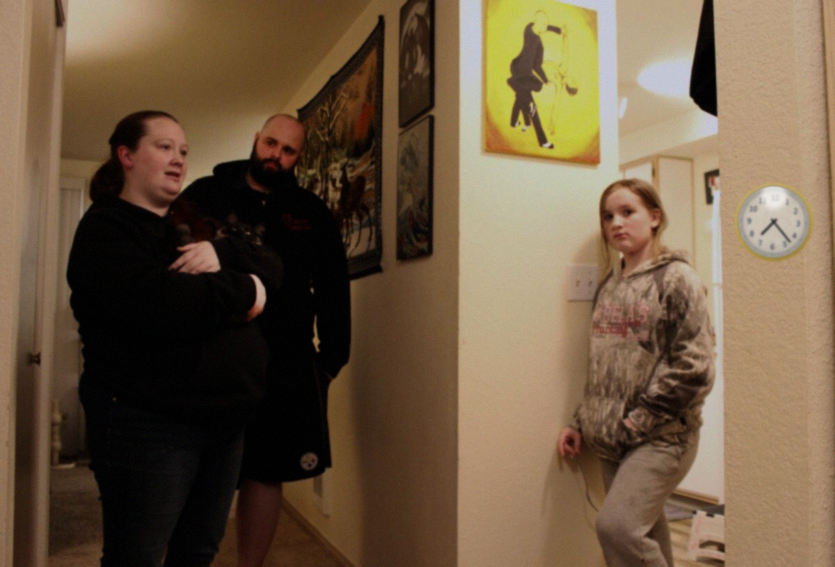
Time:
7:23
